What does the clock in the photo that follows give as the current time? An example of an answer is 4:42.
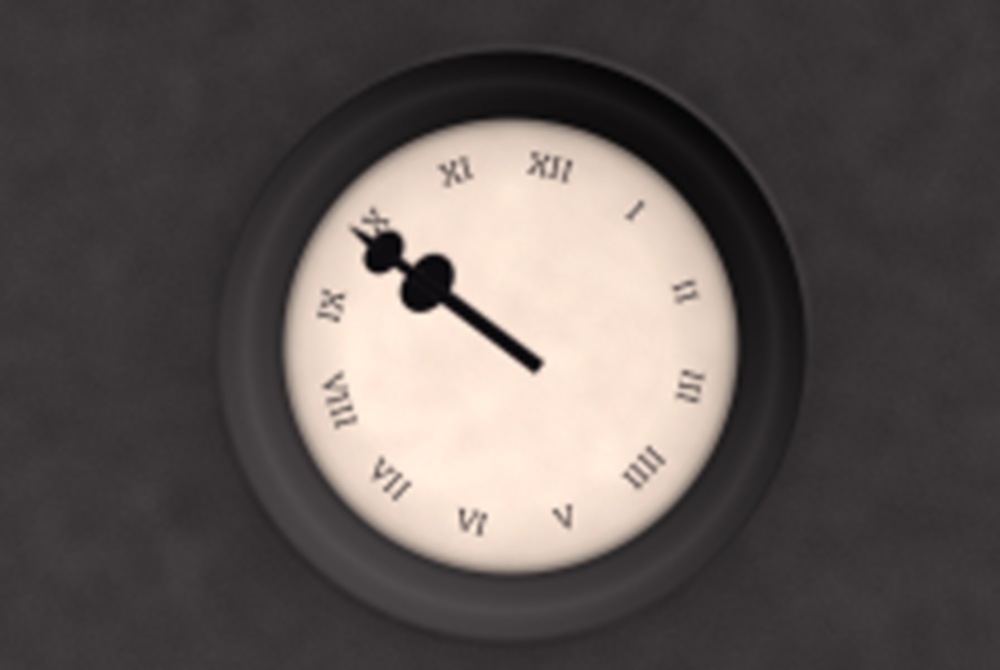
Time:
9:49
